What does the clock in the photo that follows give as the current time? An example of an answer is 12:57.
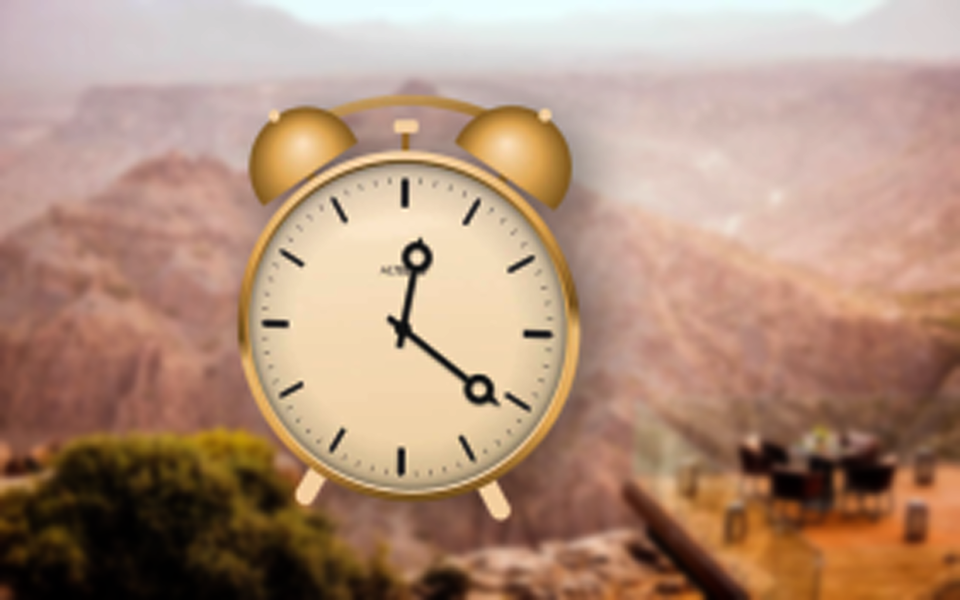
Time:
12:21
